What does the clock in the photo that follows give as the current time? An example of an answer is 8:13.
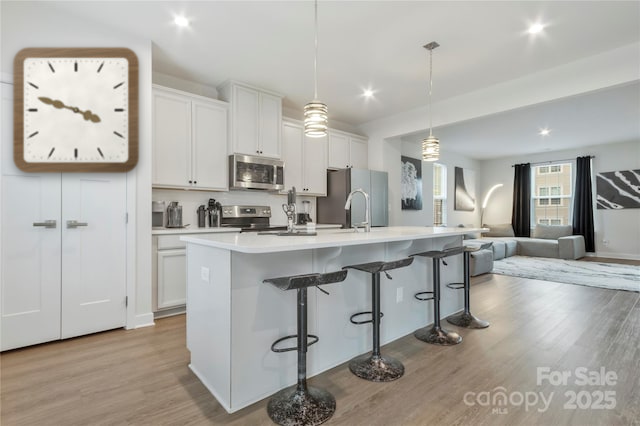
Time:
3:48
